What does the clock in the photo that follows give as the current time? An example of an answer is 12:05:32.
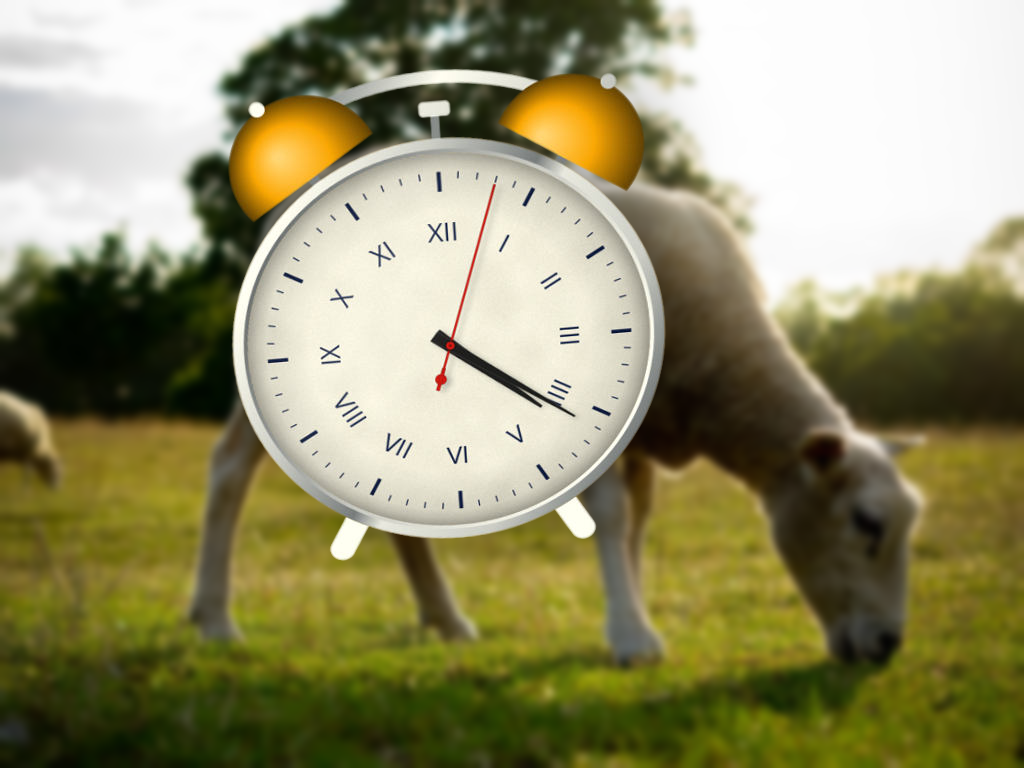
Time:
4:21:03
